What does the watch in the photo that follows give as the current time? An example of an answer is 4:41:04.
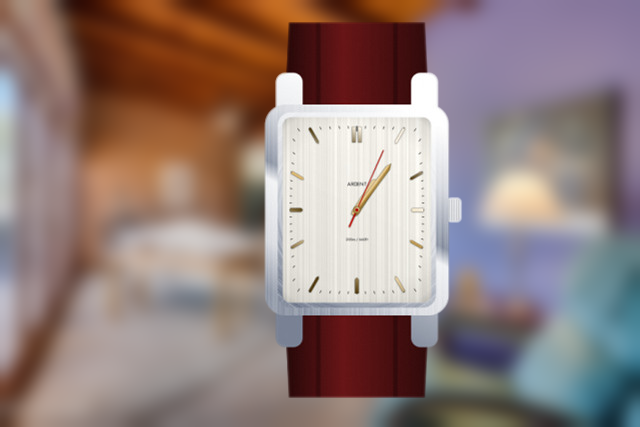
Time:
1:06:04
